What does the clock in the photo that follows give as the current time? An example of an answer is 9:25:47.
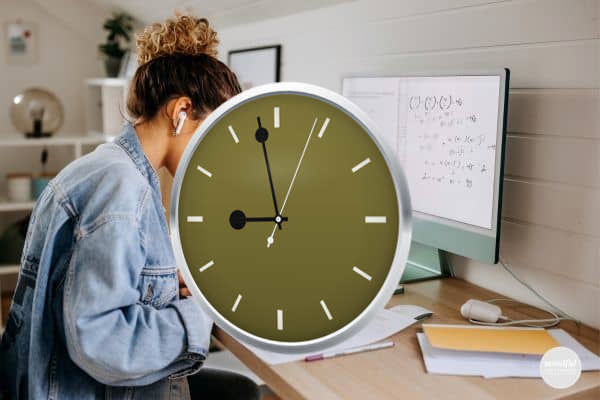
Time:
8:58:04
